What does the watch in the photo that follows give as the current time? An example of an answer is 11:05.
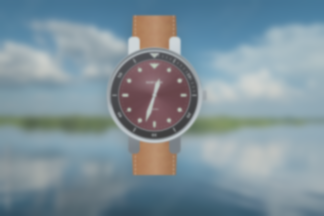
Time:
12:33
